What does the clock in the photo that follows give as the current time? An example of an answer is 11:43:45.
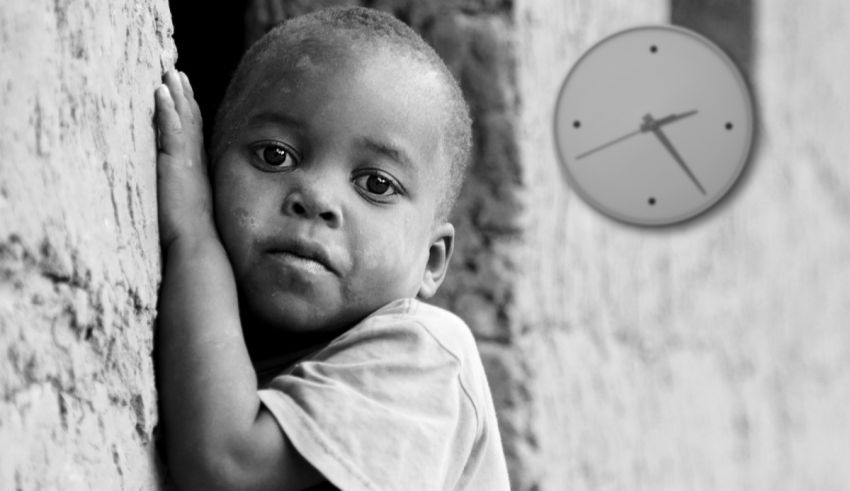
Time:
2:23:41
